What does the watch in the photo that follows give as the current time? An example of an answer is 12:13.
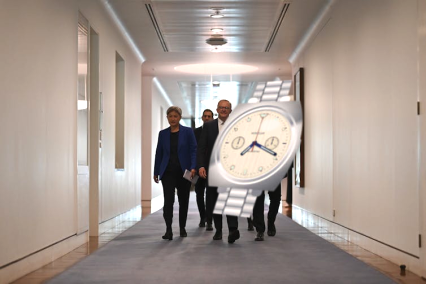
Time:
7:19
